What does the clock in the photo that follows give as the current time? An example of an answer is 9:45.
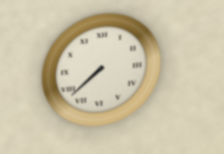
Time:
7:38
